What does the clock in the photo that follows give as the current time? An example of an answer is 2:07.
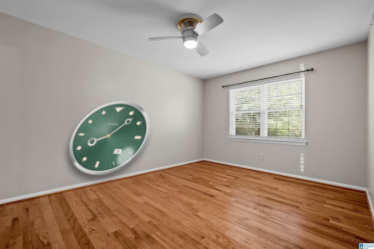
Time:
8:07
